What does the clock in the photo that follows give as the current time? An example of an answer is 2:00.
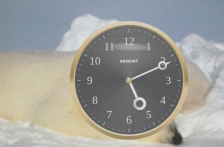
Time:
5:11
